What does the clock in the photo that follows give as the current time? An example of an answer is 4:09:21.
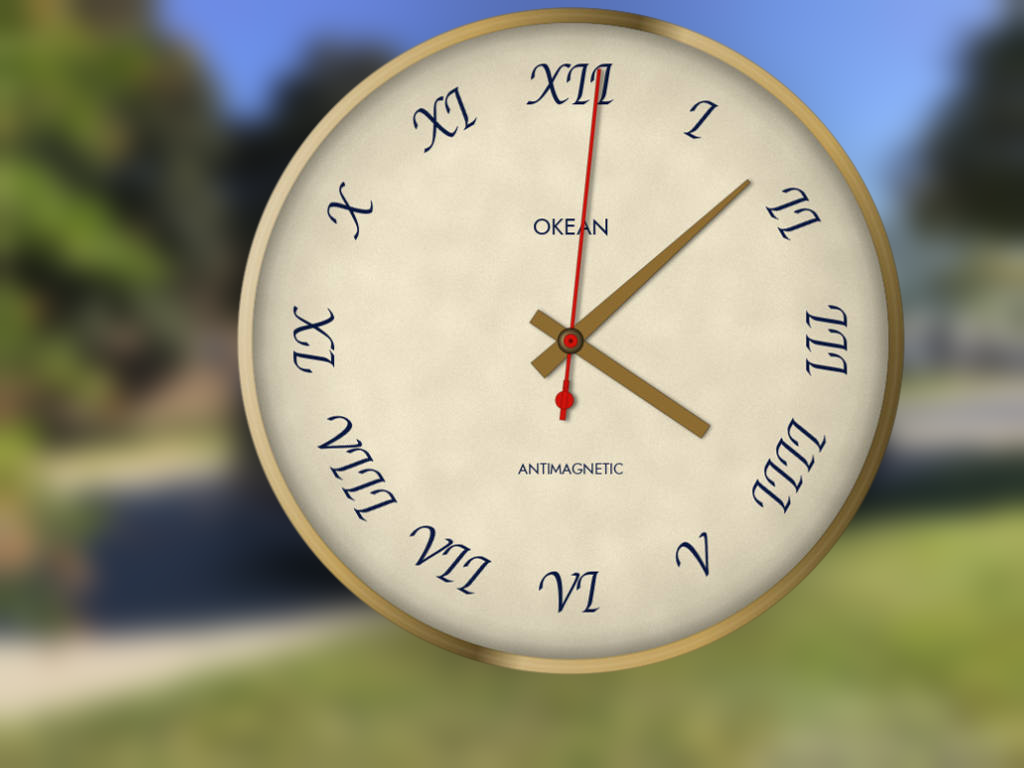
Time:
4:08:01
